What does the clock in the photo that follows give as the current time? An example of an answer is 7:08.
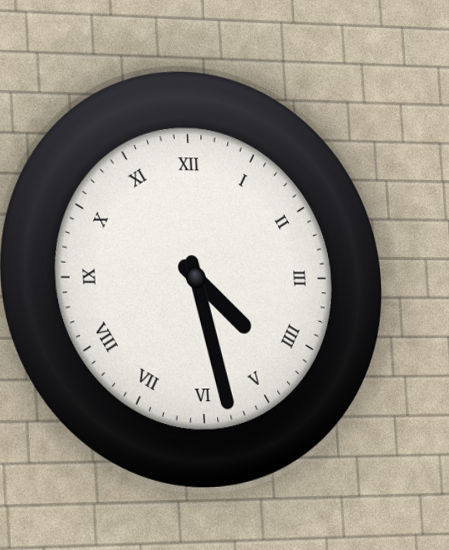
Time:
4:28
